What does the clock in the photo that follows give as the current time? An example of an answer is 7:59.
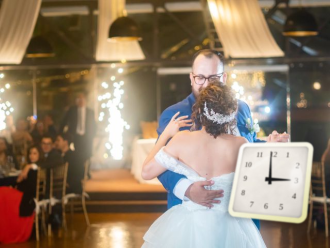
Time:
2:59
